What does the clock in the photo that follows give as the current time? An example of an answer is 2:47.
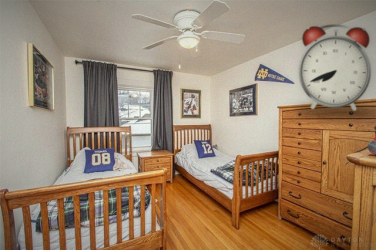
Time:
7:41
